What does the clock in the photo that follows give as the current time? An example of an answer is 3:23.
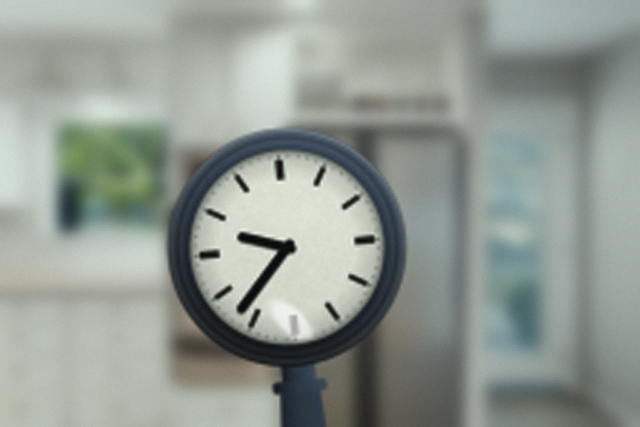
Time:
9:37
